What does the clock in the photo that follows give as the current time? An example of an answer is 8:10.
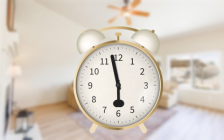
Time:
5:58
